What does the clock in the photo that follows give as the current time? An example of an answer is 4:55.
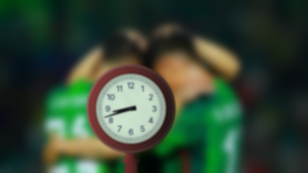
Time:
8:42
